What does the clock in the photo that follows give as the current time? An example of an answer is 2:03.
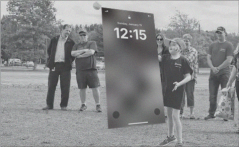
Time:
12:15
